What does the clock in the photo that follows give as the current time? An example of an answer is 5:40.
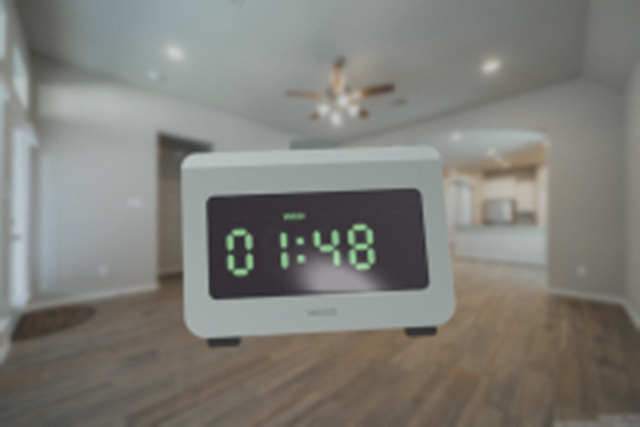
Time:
1:48
